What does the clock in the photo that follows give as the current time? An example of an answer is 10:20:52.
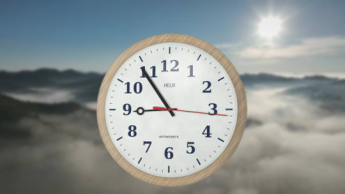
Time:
8:54:16
